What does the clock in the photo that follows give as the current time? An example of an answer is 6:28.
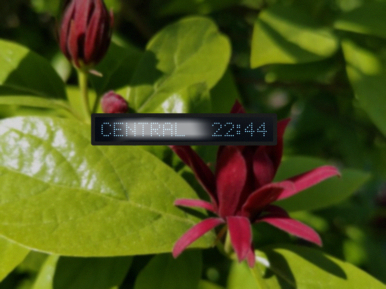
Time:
22:44
